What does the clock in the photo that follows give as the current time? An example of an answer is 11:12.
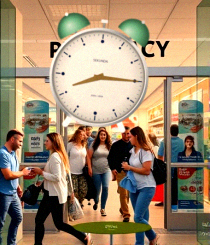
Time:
8:15
